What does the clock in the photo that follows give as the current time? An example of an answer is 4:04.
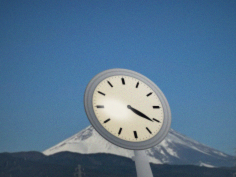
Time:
4:21
